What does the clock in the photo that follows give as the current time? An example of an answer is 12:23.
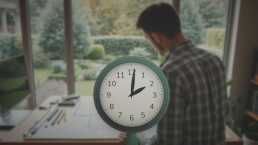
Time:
2:01
